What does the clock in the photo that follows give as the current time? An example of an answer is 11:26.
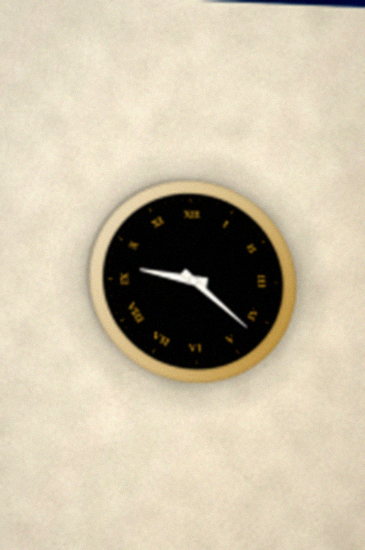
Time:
9:22
